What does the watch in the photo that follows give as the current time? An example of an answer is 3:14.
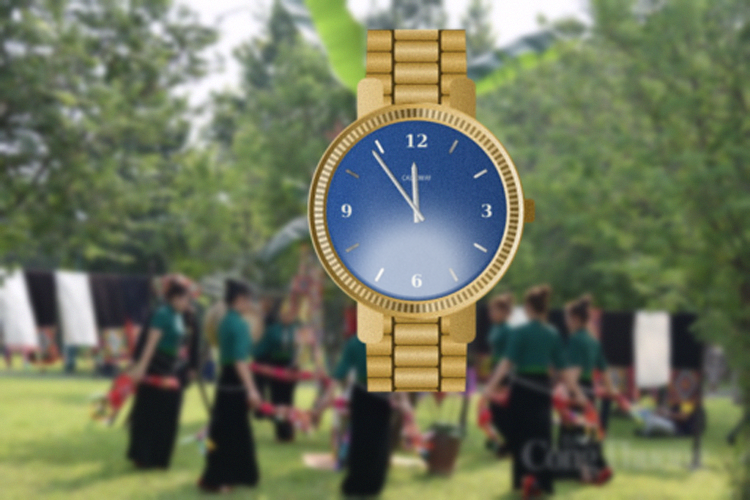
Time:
11:54
